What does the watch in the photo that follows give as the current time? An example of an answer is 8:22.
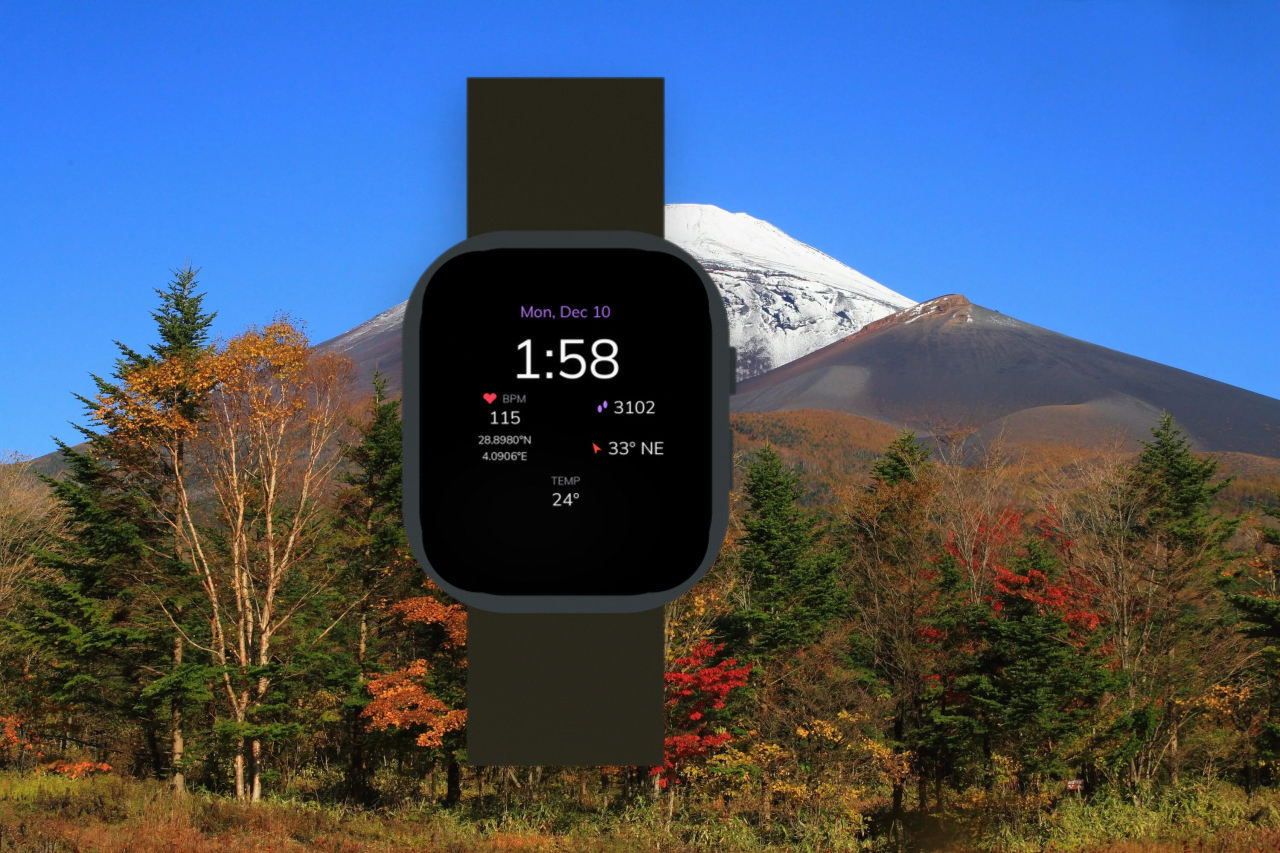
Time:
1:58
